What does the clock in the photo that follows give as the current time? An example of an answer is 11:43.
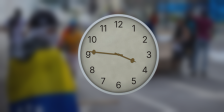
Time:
3:46
